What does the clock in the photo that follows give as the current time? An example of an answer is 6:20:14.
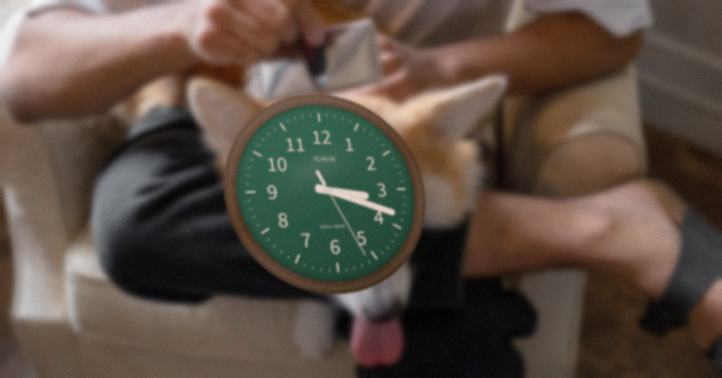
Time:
3:18:26
